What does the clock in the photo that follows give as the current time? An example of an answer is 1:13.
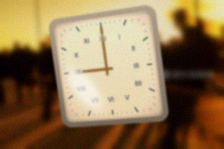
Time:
9:00
